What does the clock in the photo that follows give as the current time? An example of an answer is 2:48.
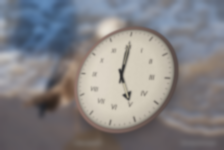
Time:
5:00
